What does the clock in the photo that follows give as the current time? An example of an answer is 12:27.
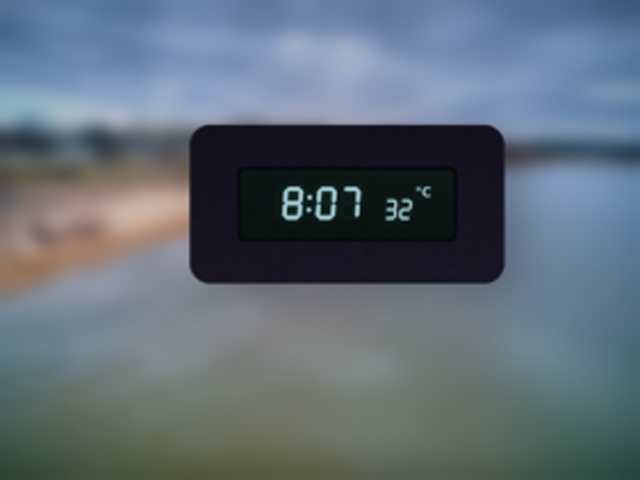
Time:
8:07
